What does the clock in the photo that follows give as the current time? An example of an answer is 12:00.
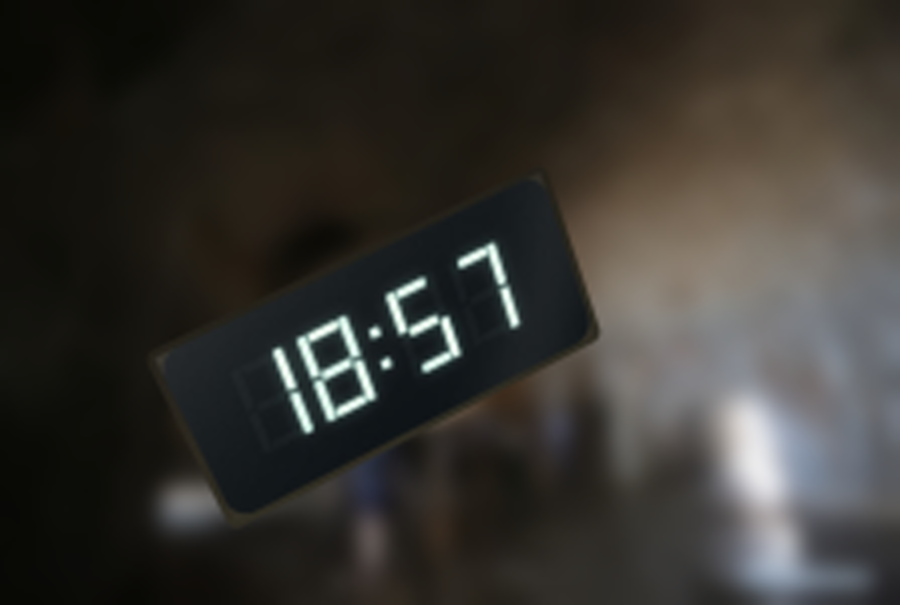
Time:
18:57
